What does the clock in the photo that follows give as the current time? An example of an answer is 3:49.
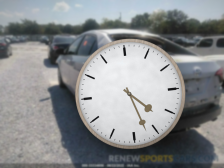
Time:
4:27
